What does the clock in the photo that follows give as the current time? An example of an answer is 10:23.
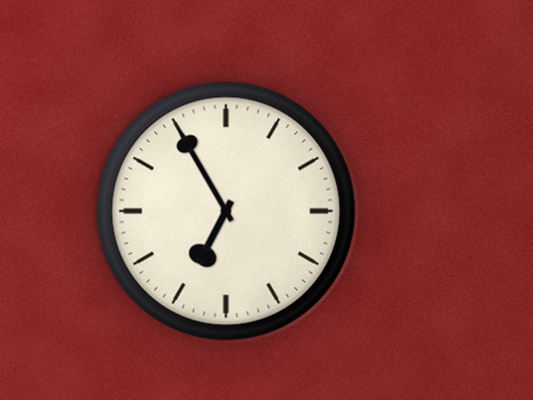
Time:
6:55
